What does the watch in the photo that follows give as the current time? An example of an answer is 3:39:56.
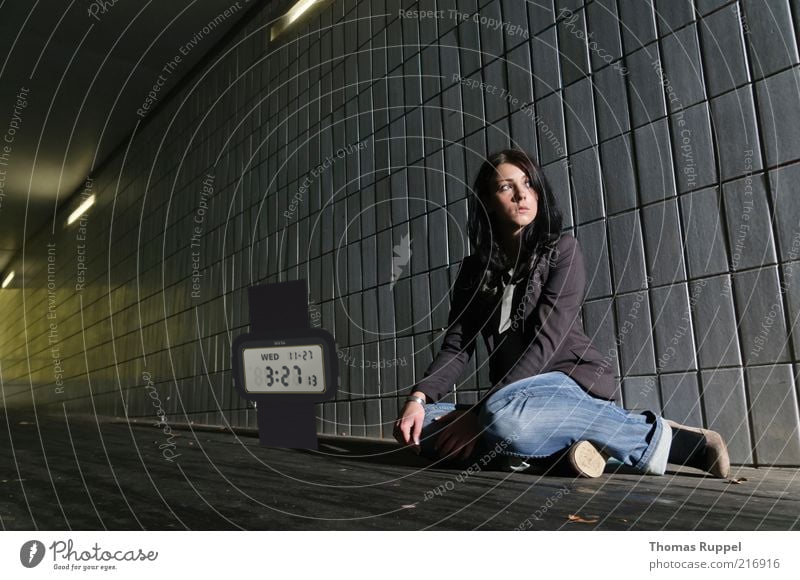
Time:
3:27:13
